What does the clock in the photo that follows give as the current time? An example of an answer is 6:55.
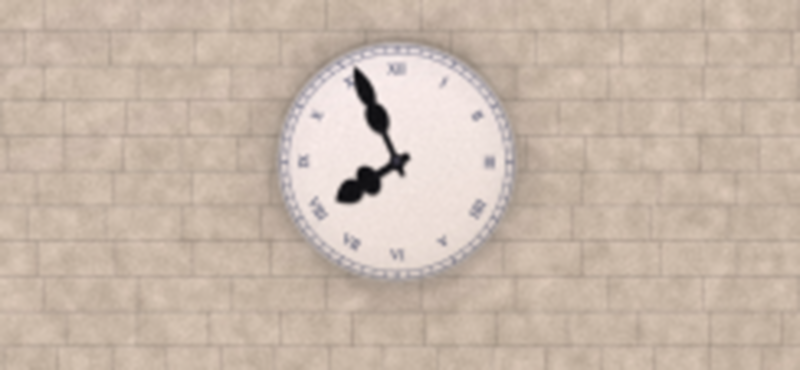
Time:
7:56
